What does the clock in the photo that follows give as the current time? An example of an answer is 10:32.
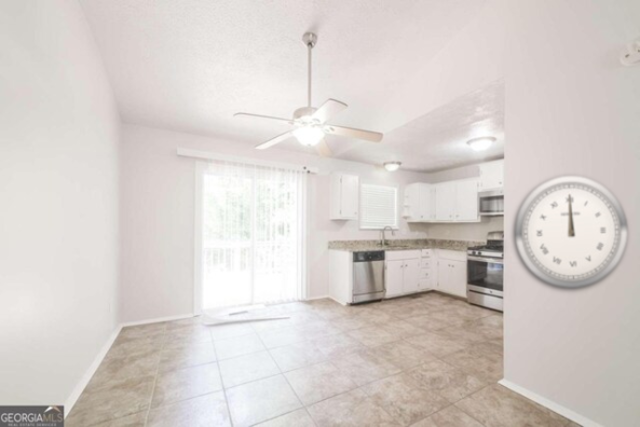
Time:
12:00
